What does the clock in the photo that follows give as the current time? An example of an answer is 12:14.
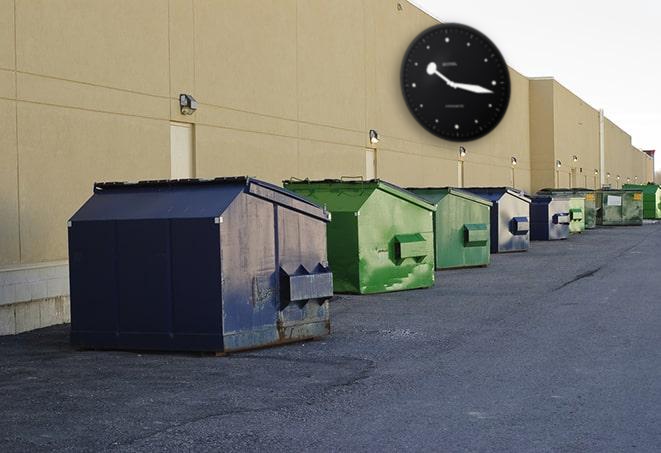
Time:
10:17
